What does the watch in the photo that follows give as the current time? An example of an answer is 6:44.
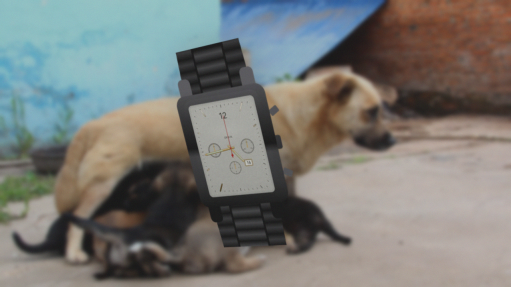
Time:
4:44
